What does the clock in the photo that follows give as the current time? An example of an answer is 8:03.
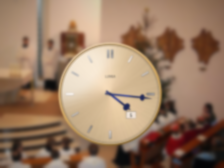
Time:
4:16
